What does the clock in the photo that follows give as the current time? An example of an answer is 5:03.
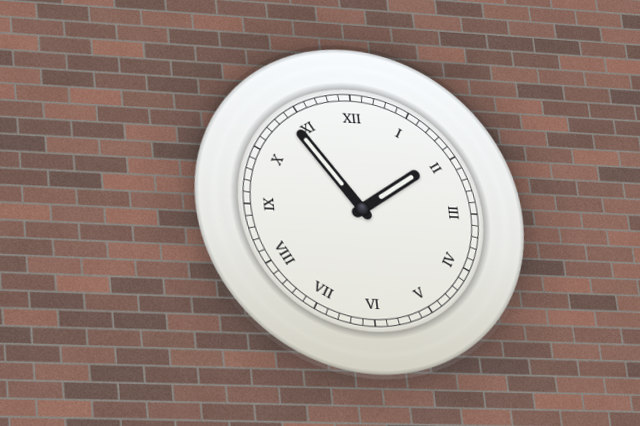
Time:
1:54
